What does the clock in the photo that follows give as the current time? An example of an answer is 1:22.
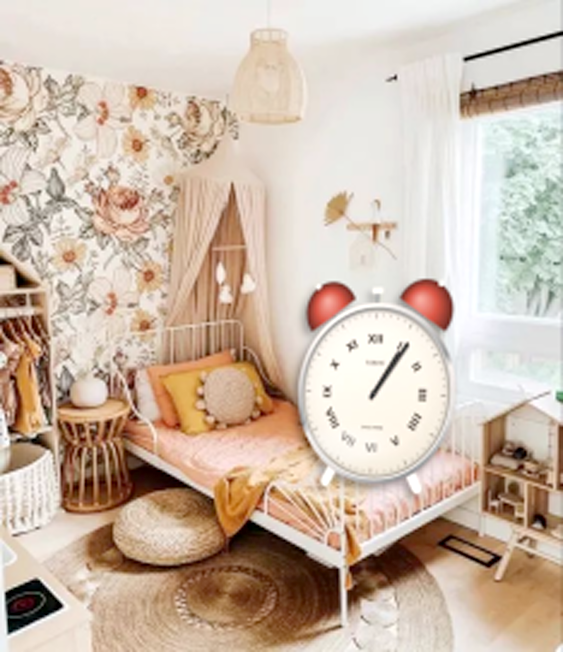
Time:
1:06
